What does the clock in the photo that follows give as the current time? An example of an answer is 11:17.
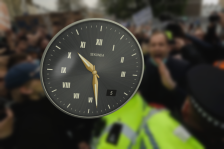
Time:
10:28
